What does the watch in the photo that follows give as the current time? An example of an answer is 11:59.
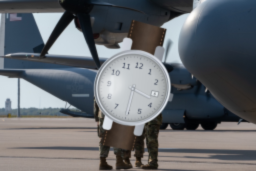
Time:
3:30
